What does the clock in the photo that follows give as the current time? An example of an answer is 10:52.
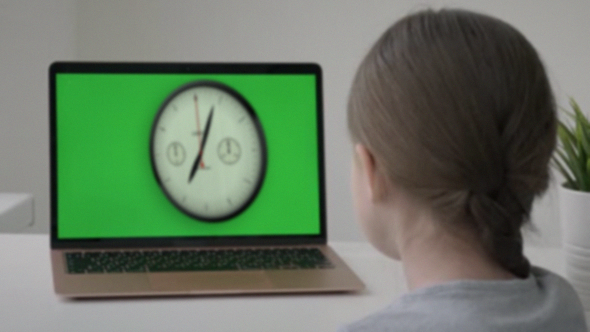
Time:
7:04
